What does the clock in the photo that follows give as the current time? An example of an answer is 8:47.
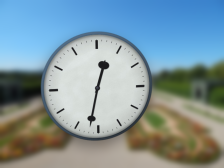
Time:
12:32
